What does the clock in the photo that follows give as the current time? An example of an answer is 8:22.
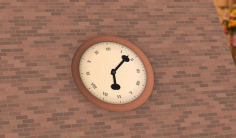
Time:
6:08
